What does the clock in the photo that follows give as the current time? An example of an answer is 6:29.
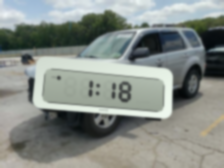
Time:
1:18
